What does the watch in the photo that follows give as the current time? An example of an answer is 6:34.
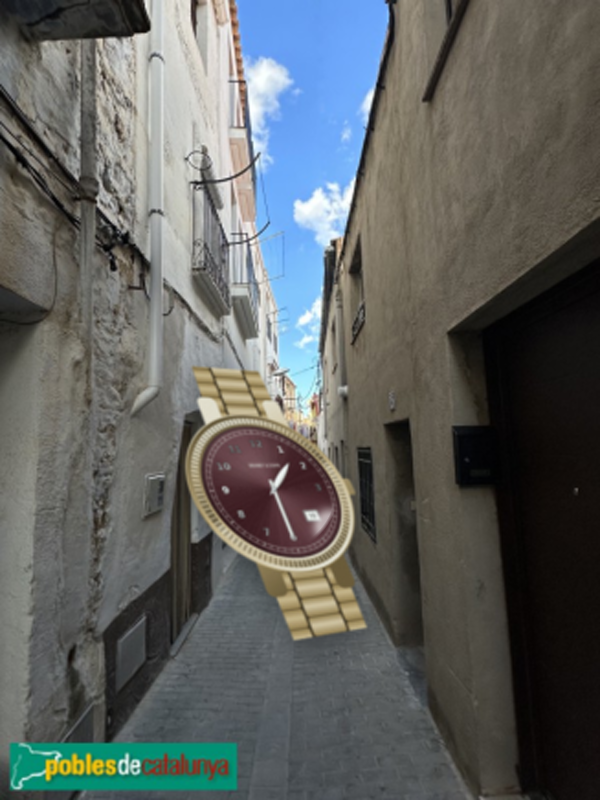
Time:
1:30
